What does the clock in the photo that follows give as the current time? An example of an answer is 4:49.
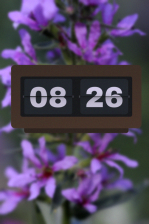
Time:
8:26
